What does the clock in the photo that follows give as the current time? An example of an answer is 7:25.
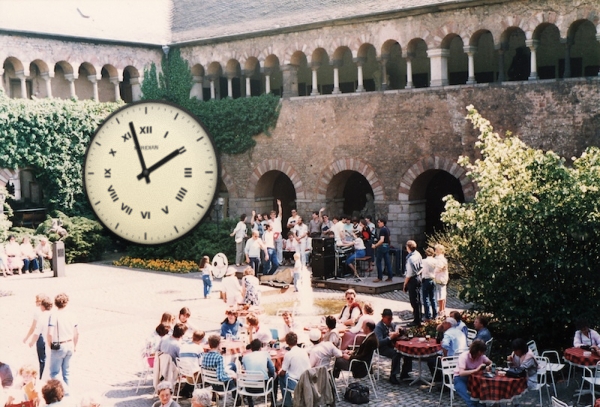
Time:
1:57
